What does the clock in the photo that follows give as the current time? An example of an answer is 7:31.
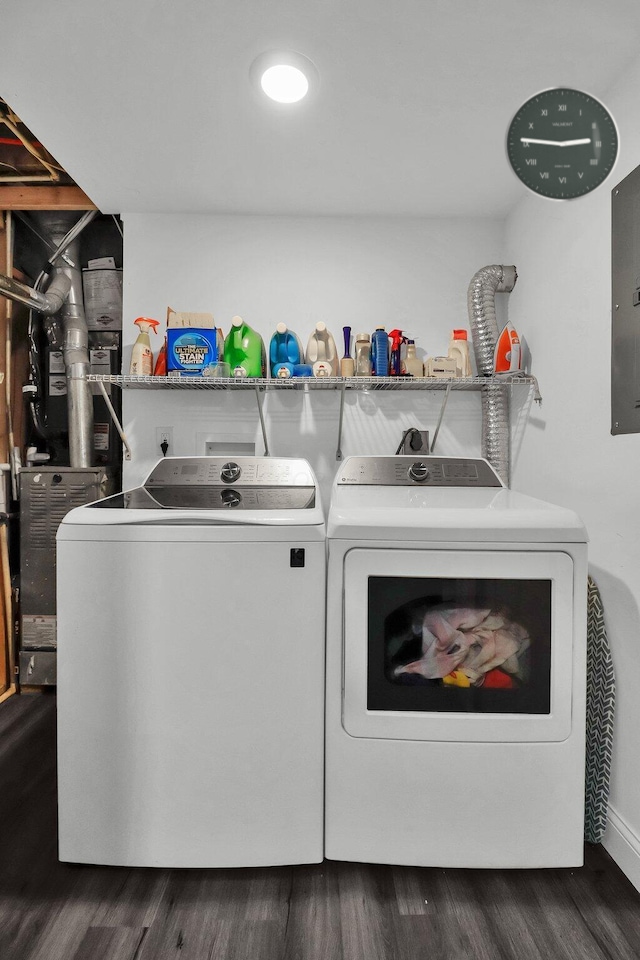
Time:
2:46
